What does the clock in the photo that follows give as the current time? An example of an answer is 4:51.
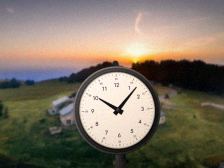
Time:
10:07
